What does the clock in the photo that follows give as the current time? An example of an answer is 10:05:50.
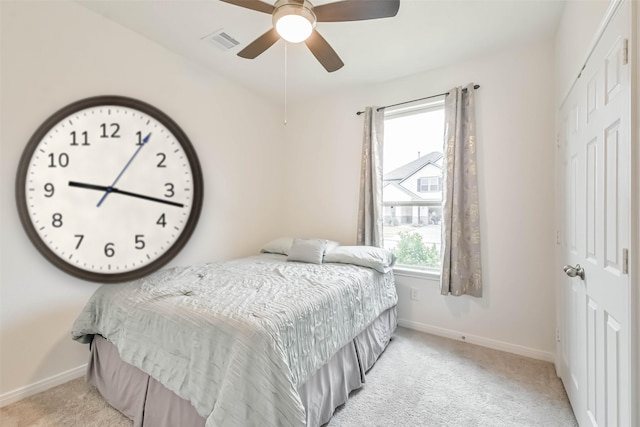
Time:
9:17:06
